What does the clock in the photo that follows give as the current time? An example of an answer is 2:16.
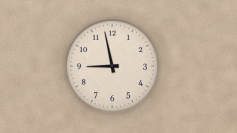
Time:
8:58
